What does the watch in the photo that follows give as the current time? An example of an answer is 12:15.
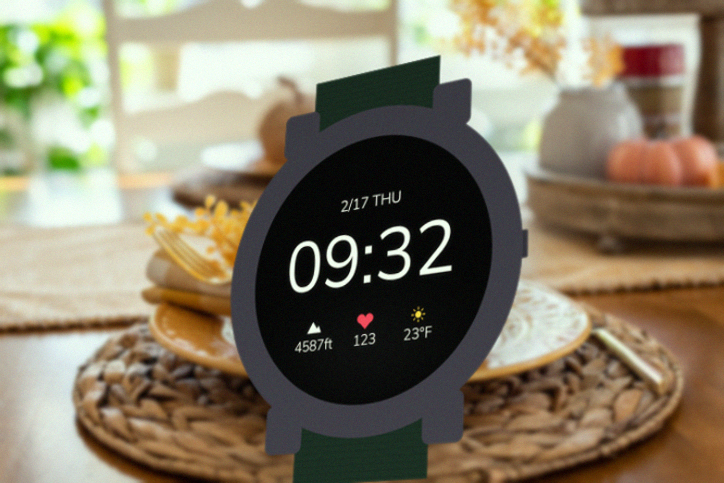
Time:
9:32
